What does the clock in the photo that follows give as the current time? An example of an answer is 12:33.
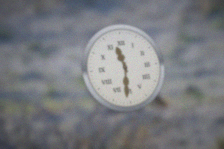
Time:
11:31
